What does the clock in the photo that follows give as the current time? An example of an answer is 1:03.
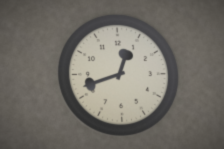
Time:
12:42
